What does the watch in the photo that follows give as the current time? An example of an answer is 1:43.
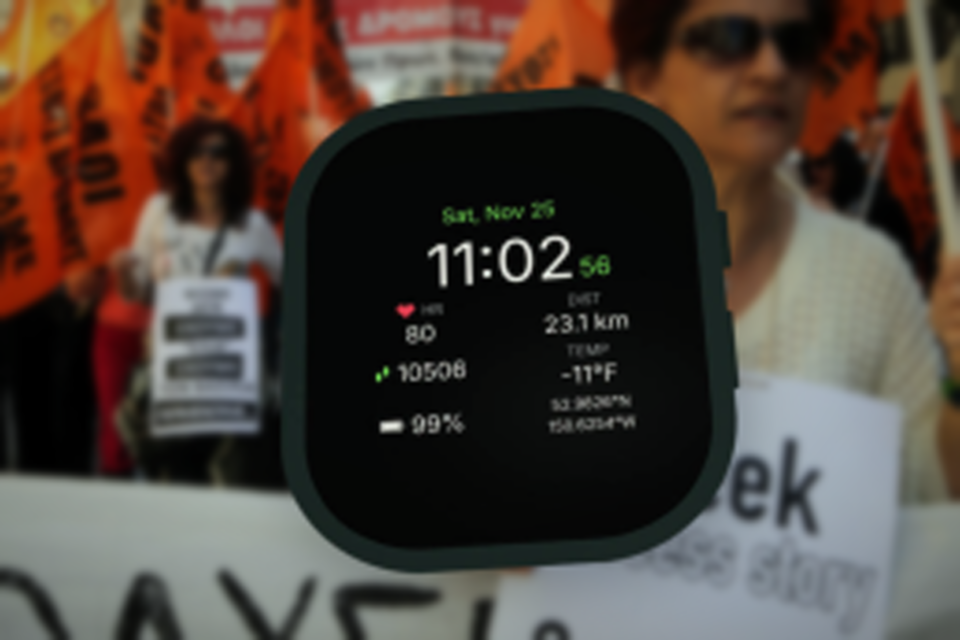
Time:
11:02
